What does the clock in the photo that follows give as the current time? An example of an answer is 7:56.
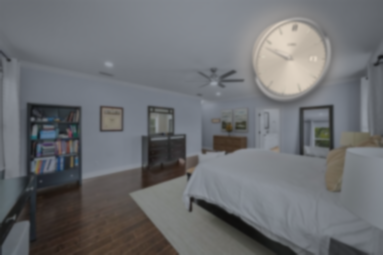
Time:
9:48
